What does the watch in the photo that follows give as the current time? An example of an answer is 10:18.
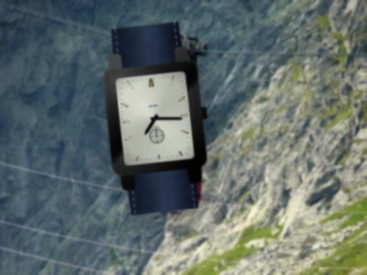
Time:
7:16
